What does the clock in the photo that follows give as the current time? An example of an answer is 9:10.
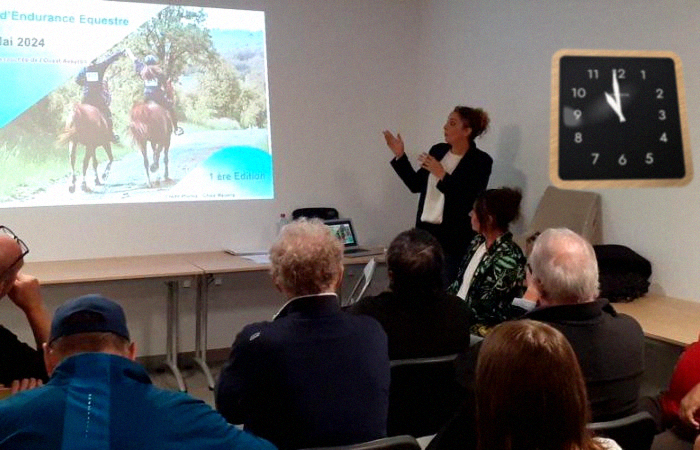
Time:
10:59
